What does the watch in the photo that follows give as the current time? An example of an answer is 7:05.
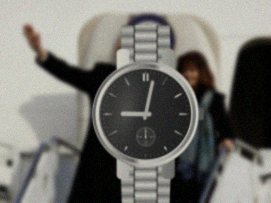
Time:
9:02
